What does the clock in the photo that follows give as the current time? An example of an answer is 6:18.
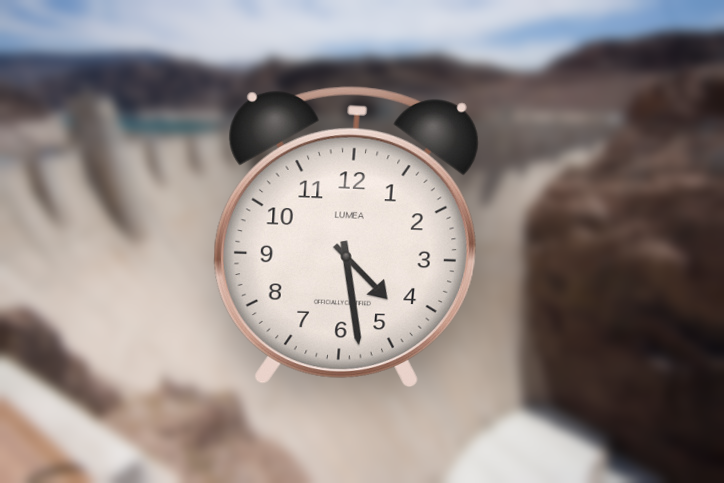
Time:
4:28
